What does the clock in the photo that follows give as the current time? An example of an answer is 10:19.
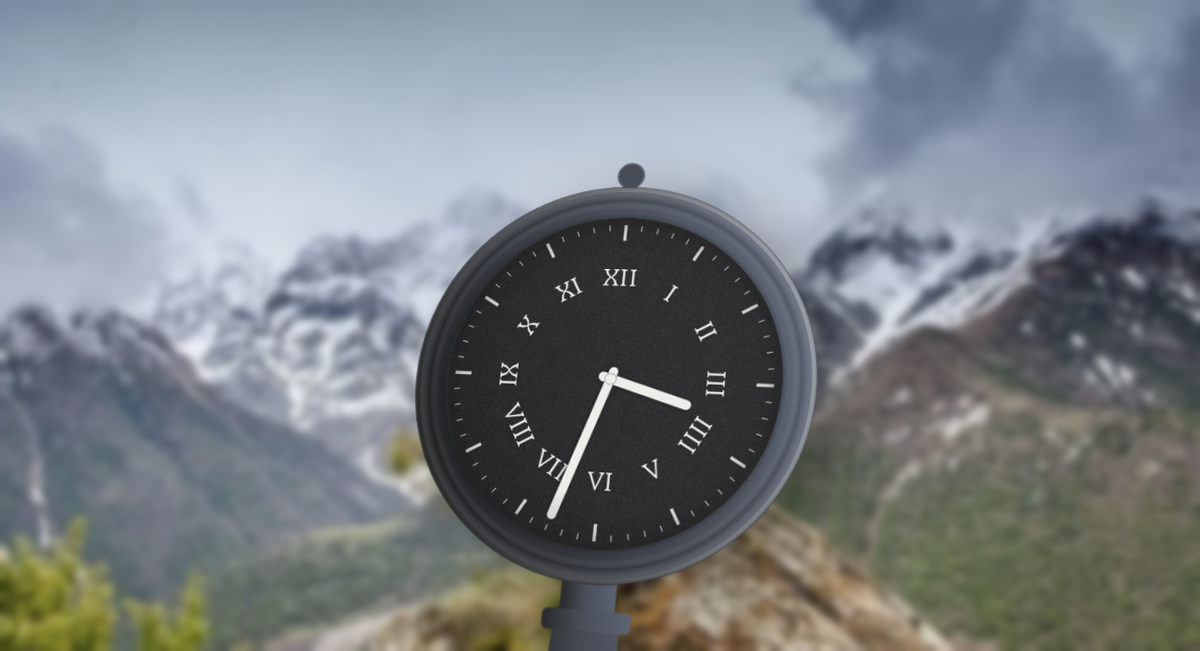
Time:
3:33
